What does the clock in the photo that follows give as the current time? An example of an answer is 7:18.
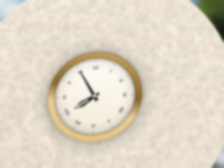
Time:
7:55
